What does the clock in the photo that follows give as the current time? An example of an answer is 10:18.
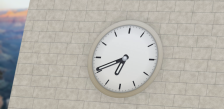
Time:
6:41
